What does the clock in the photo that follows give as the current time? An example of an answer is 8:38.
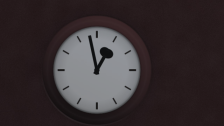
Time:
12:58
